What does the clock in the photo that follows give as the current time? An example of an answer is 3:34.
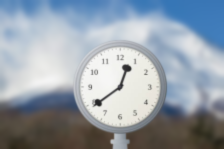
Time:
12:39
